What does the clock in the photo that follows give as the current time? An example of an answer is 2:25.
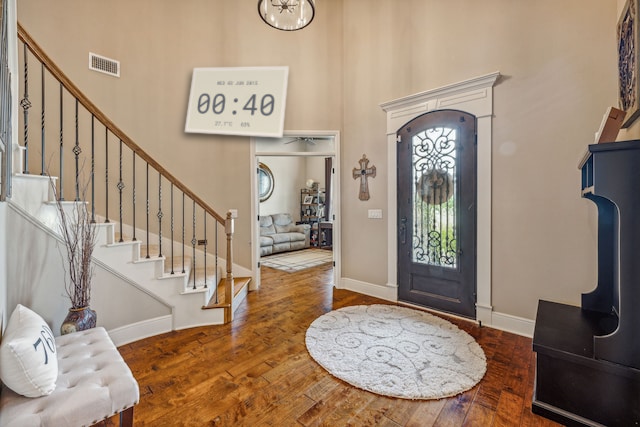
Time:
0:40
